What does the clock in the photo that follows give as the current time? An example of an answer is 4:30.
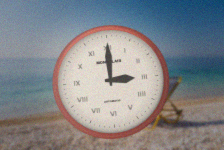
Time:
3:00
